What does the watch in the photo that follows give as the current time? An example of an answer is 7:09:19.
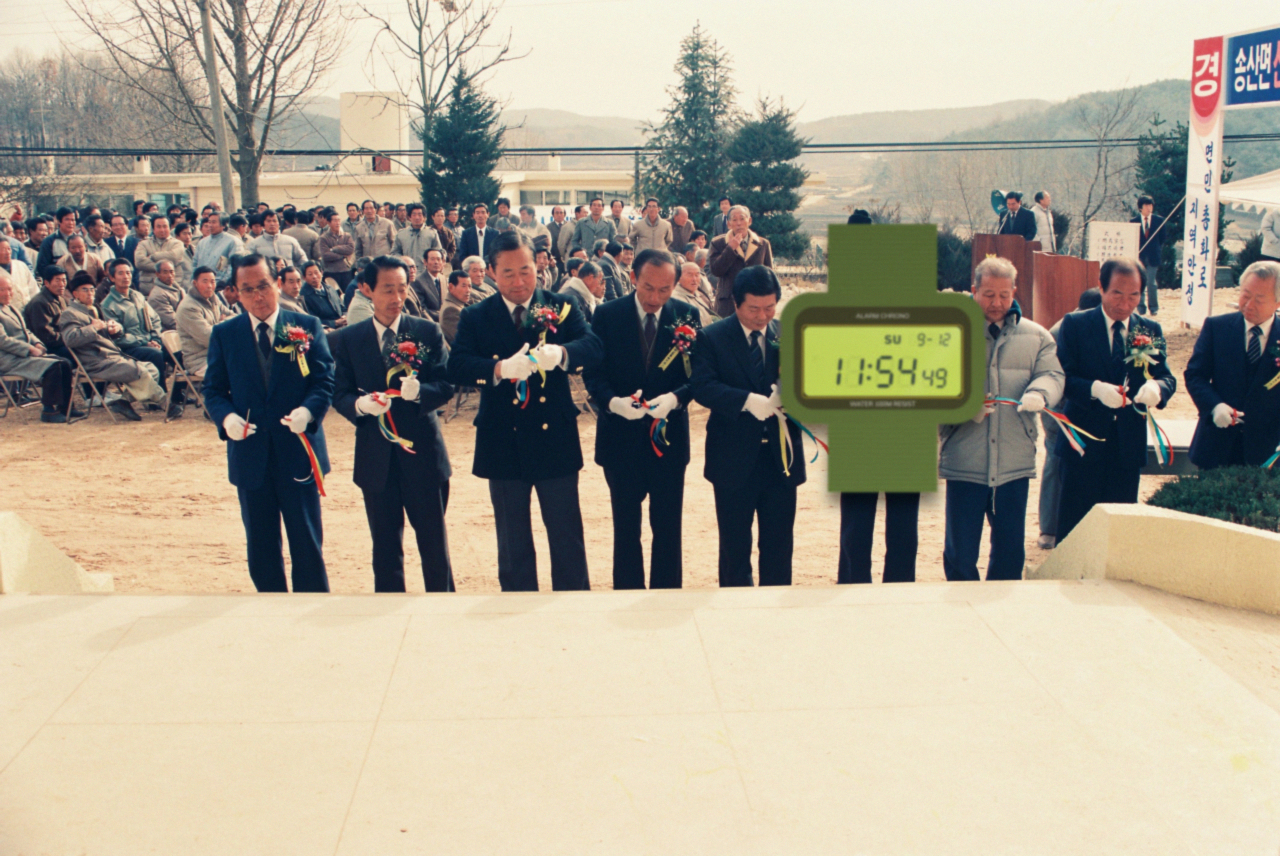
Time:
11:54:49
